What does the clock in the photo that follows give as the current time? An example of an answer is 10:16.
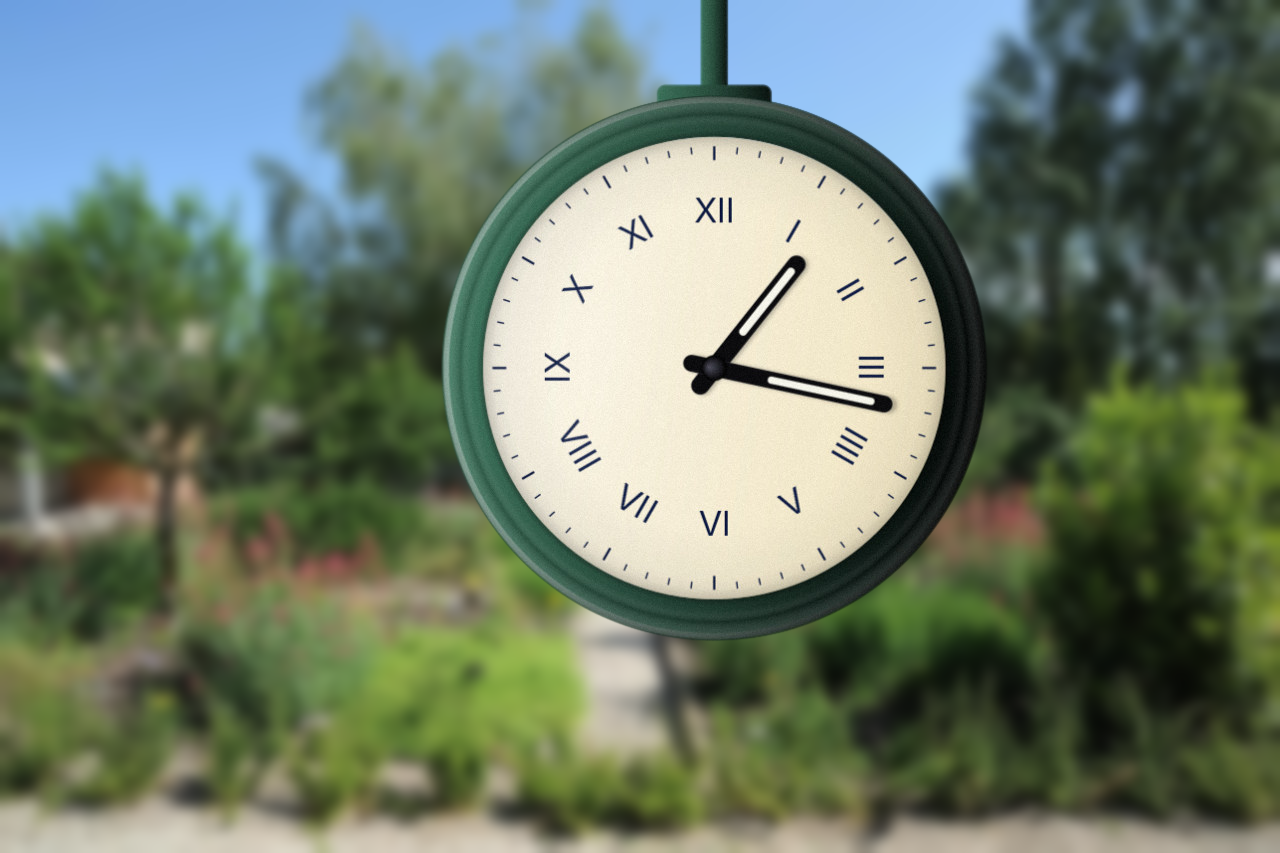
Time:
1:17
